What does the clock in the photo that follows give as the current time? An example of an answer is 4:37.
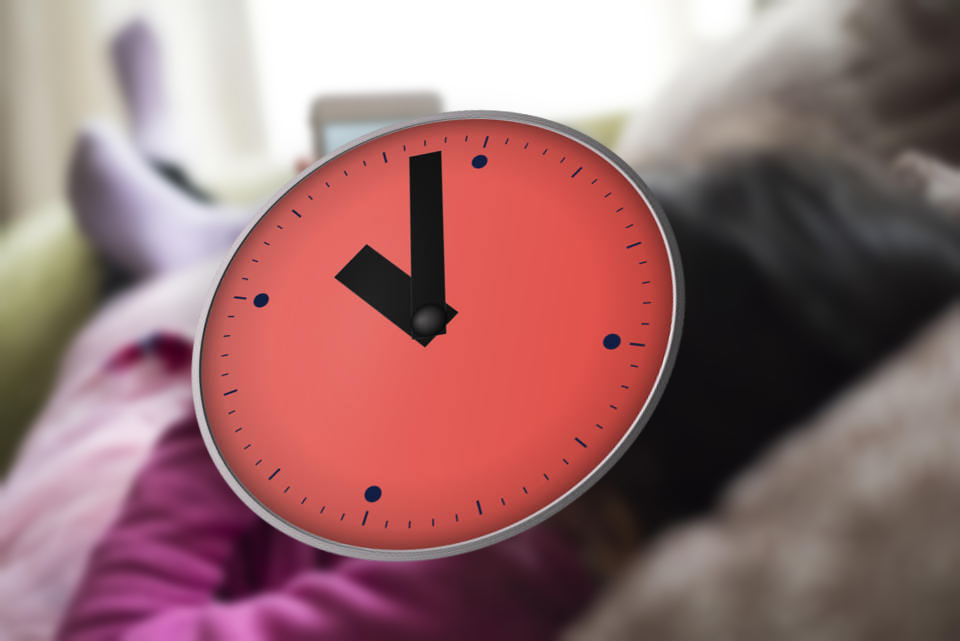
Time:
9:57
